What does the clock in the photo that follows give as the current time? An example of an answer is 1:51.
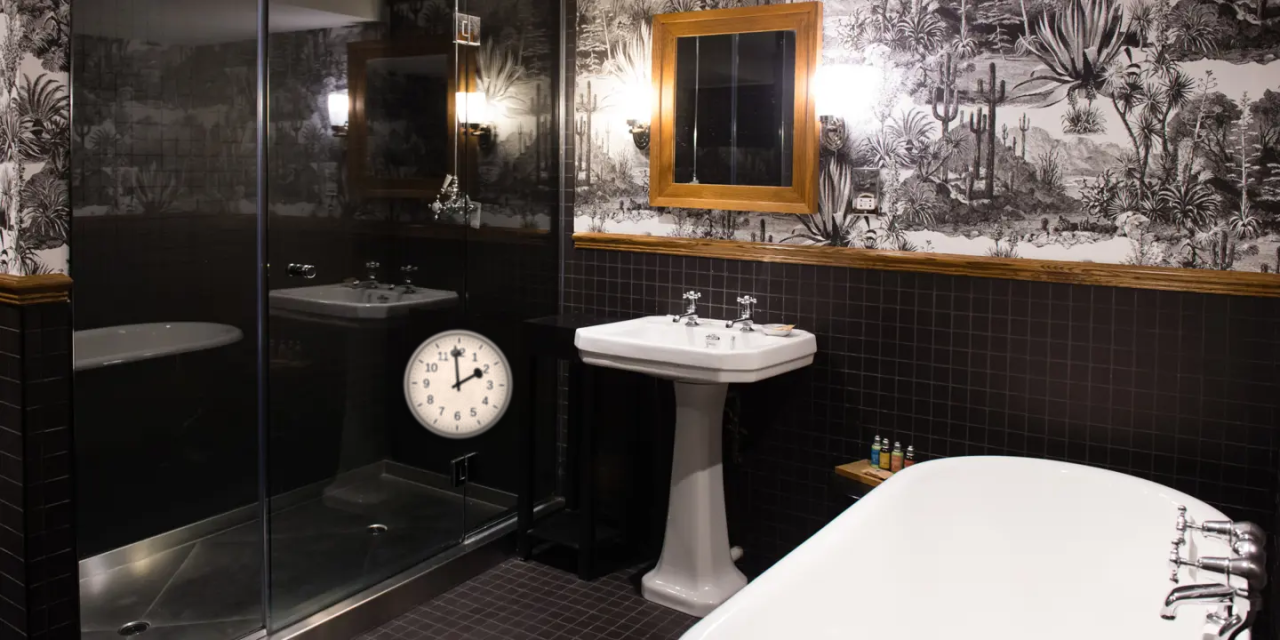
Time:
1:59
